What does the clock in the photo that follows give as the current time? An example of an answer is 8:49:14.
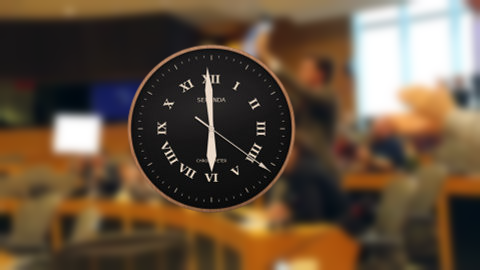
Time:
5:59:21
